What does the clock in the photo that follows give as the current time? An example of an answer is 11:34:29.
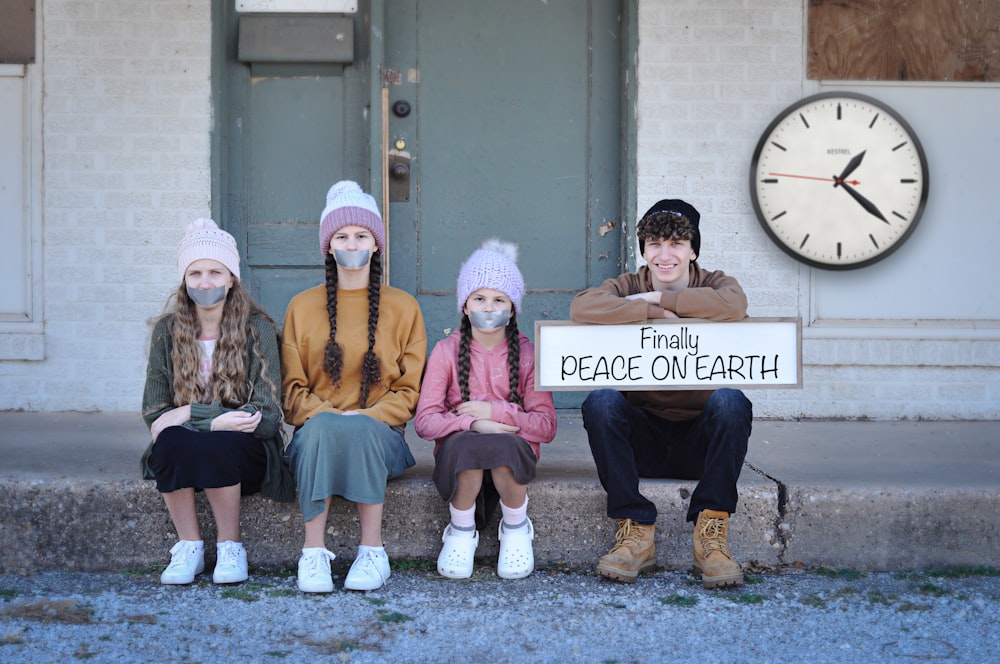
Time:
1:21:46
